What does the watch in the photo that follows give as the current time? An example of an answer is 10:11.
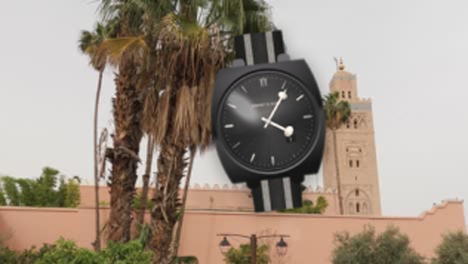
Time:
4:06
